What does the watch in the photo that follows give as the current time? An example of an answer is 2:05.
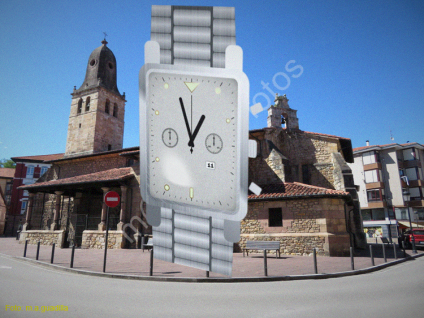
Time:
12:57
